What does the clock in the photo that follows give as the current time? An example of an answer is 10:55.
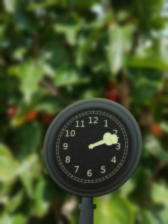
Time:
2:12
